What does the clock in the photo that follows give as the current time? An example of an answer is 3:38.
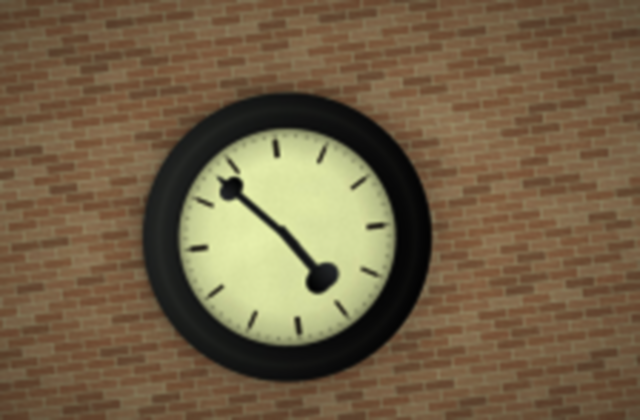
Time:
4:53
